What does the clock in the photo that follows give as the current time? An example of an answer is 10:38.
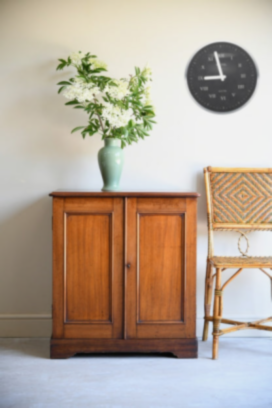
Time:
8:58
